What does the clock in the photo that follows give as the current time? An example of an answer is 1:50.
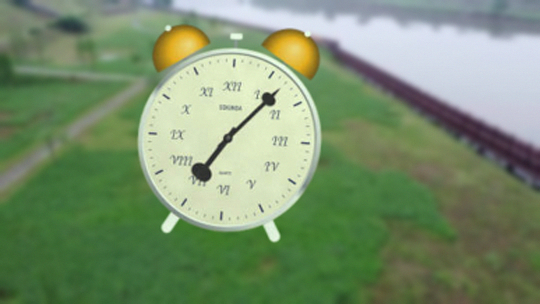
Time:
7:07
